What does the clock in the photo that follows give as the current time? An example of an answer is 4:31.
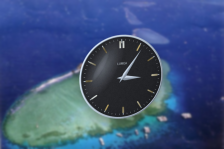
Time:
3:06
